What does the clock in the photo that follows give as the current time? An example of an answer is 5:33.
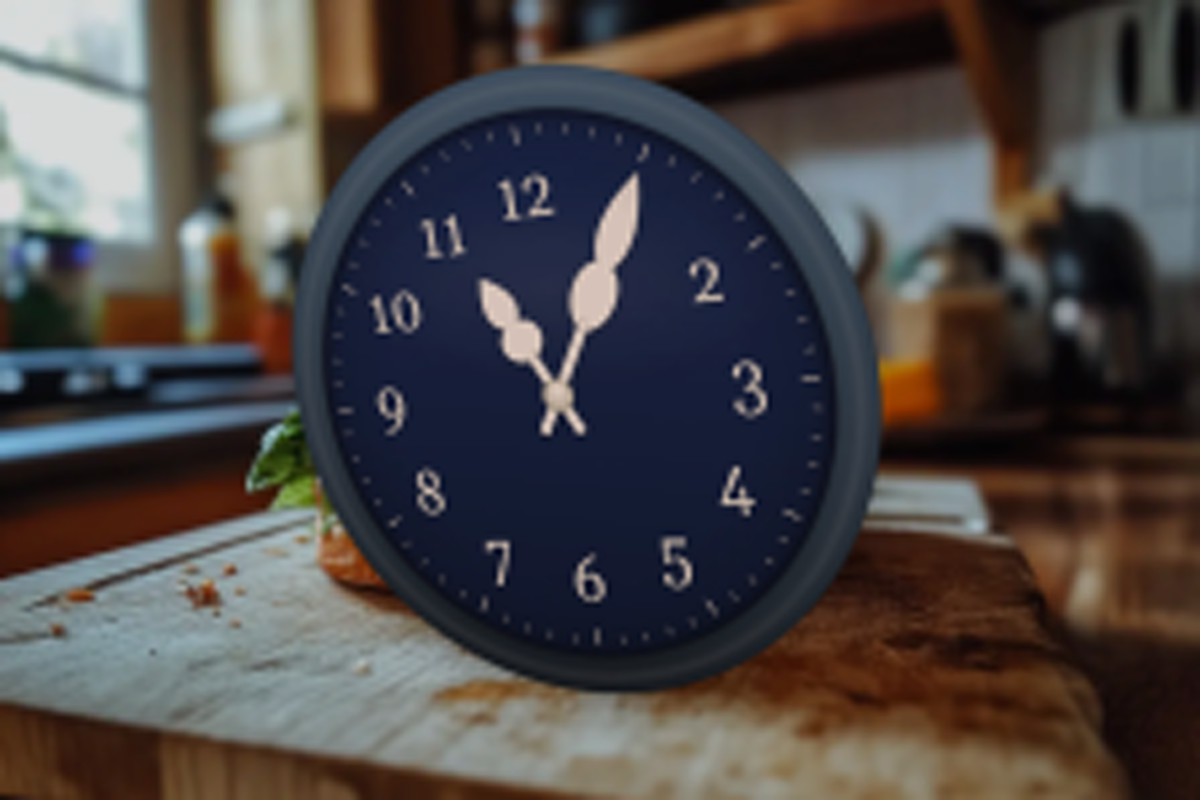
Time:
11:05
